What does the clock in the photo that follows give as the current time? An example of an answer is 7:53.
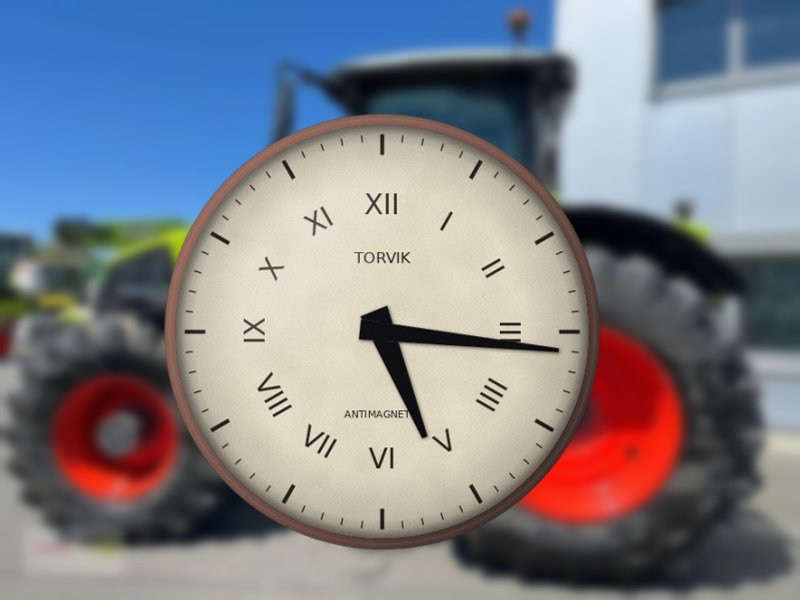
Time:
5:16
